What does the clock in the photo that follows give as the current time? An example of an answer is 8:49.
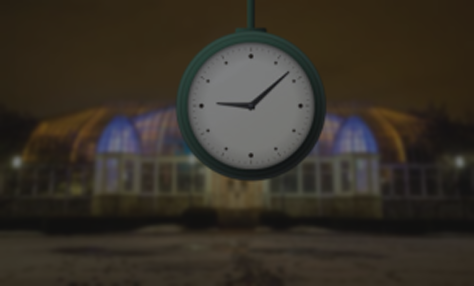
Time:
9:08
